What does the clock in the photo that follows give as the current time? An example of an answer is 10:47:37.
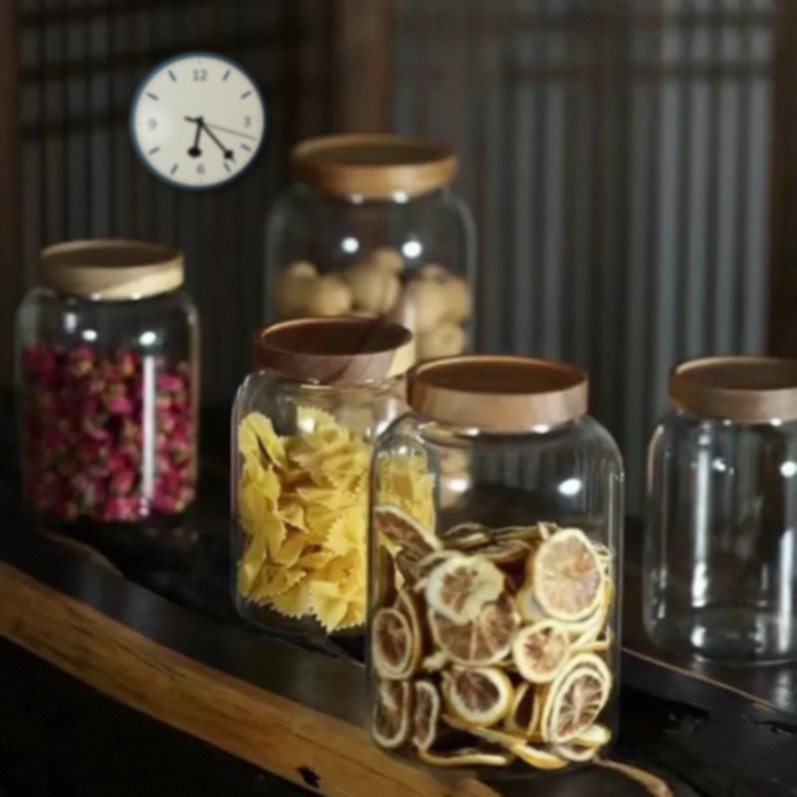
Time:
6:23:18
